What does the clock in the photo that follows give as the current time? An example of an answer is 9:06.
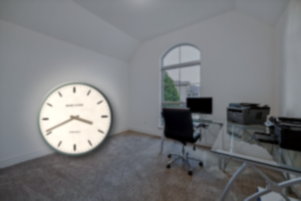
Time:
3:41
